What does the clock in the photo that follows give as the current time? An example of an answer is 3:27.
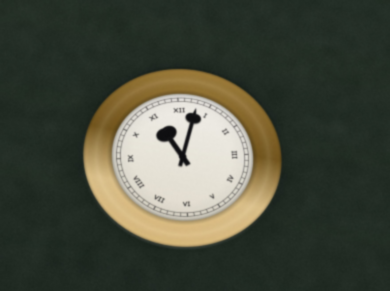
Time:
11:03
